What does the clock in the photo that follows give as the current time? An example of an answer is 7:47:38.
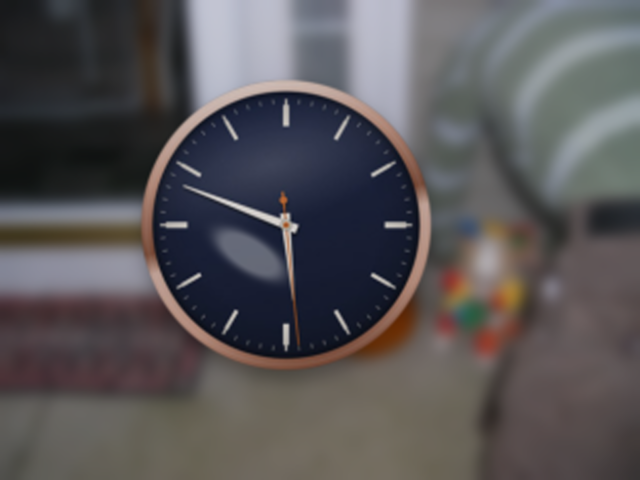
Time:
5:48:29
